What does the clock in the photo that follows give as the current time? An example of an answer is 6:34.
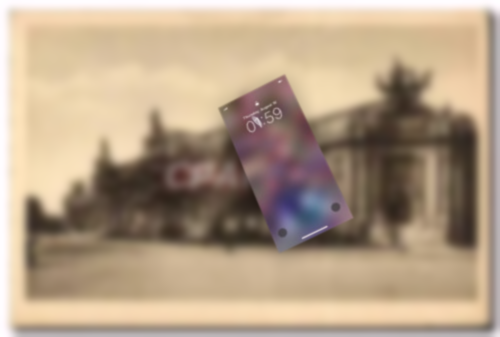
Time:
1:59
